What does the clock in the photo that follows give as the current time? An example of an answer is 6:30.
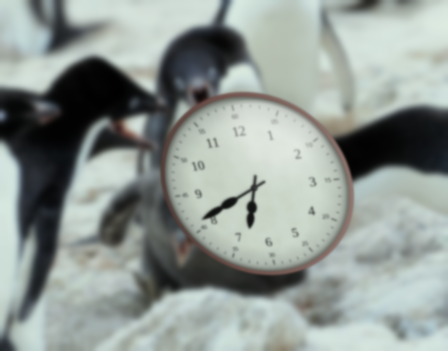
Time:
6:41
